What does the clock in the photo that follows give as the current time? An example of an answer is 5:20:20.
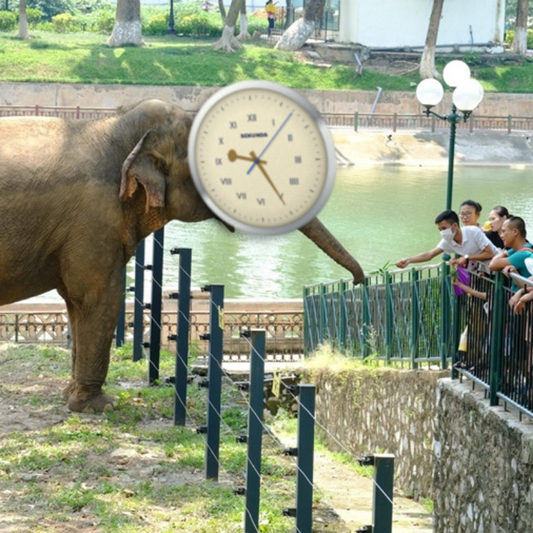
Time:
9:25:07
